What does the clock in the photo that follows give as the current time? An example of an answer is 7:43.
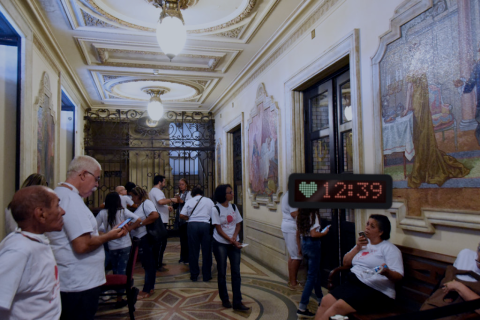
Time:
12:39
